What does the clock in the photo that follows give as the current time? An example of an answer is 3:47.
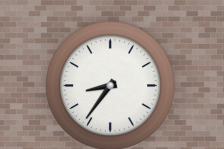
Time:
8:36
